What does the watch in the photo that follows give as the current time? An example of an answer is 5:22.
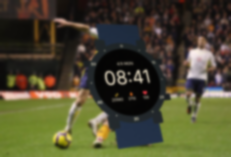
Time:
8:41
